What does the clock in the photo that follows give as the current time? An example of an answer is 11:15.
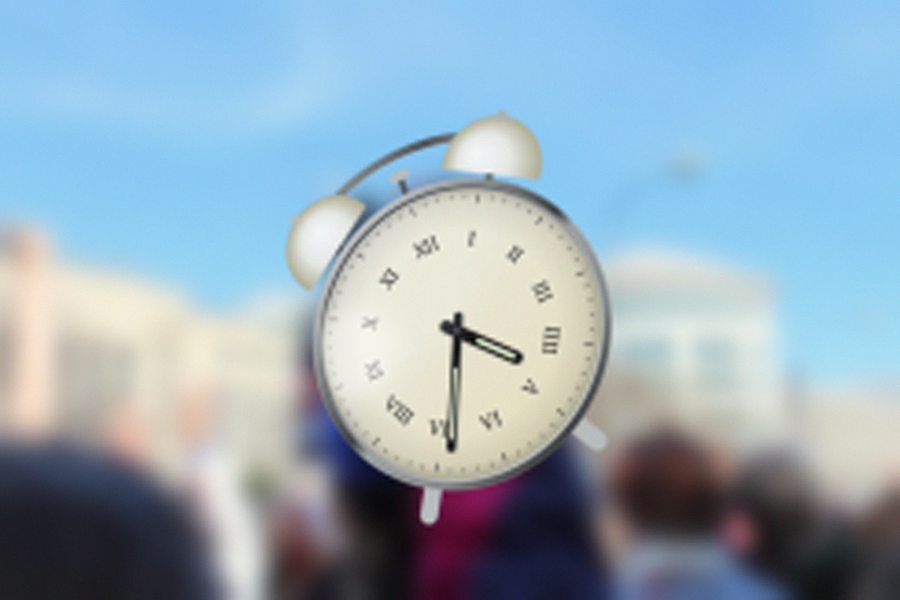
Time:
4:34
